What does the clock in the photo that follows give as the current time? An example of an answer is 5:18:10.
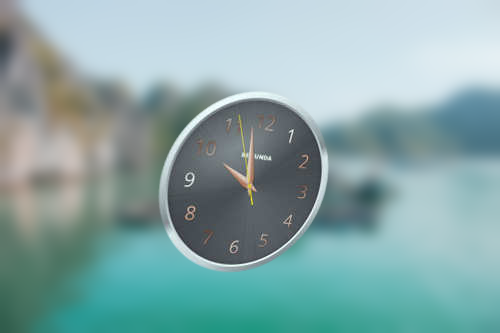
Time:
9:57:56
